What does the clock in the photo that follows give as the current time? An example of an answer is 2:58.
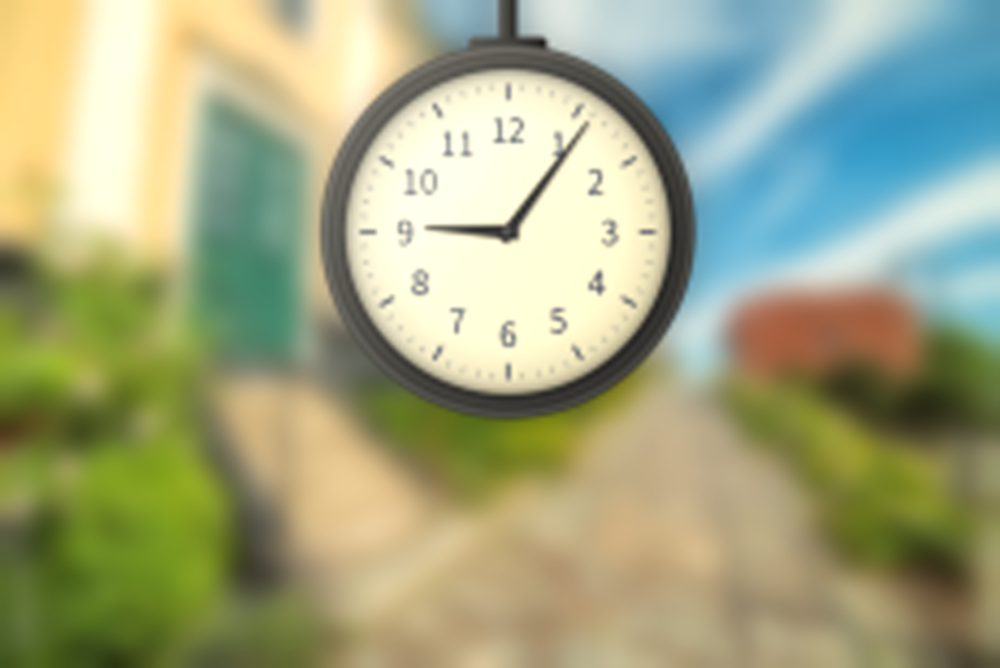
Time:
9:06
